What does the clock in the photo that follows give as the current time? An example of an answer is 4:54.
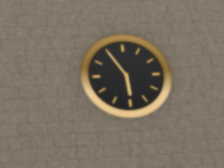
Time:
5:55
